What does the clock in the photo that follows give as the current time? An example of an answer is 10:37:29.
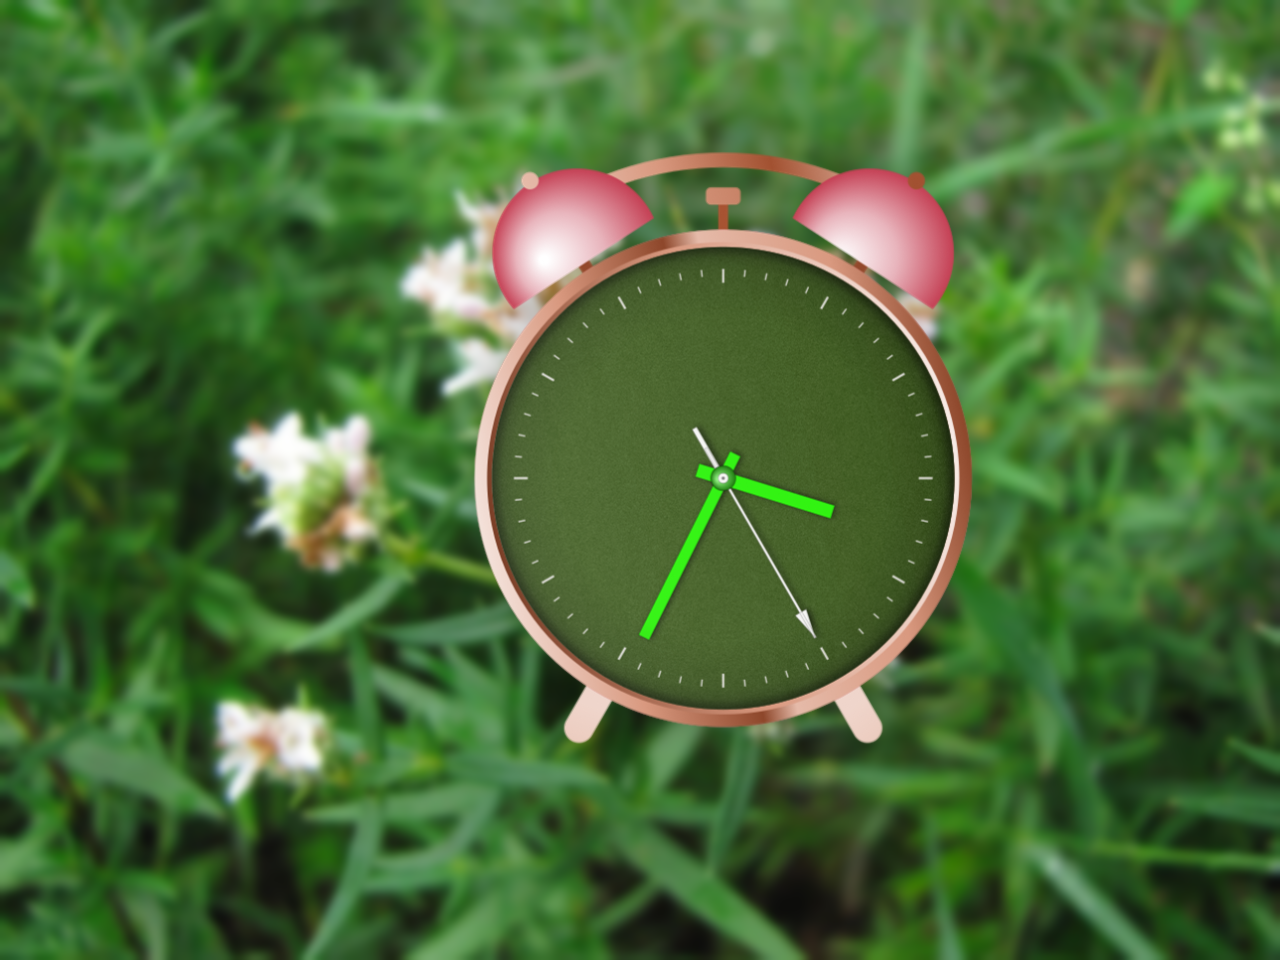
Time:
3:34:25
